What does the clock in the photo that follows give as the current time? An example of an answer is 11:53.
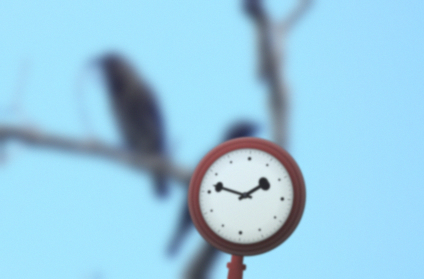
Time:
1:47
